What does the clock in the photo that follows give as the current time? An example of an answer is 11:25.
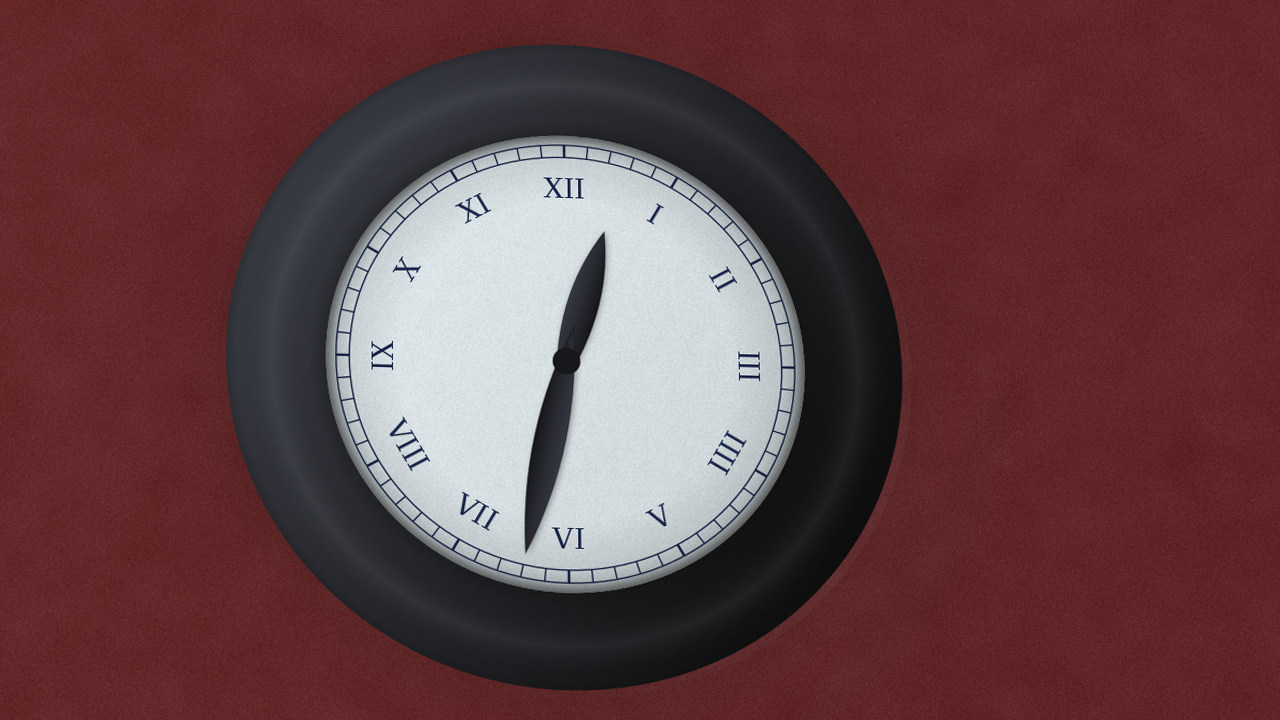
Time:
12:32
